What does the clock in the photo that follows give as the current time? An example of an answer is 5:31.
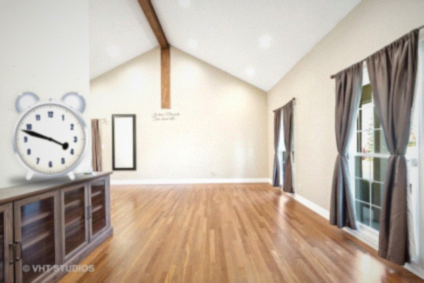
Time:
3:48
